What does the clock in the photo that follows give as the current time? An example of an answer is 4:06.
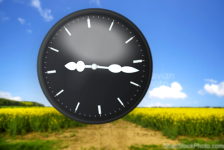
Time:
9:17
